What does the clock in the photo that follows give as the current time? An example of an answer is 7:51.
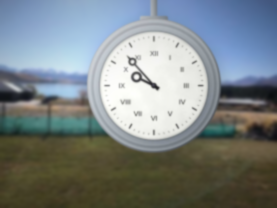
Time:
9:53
